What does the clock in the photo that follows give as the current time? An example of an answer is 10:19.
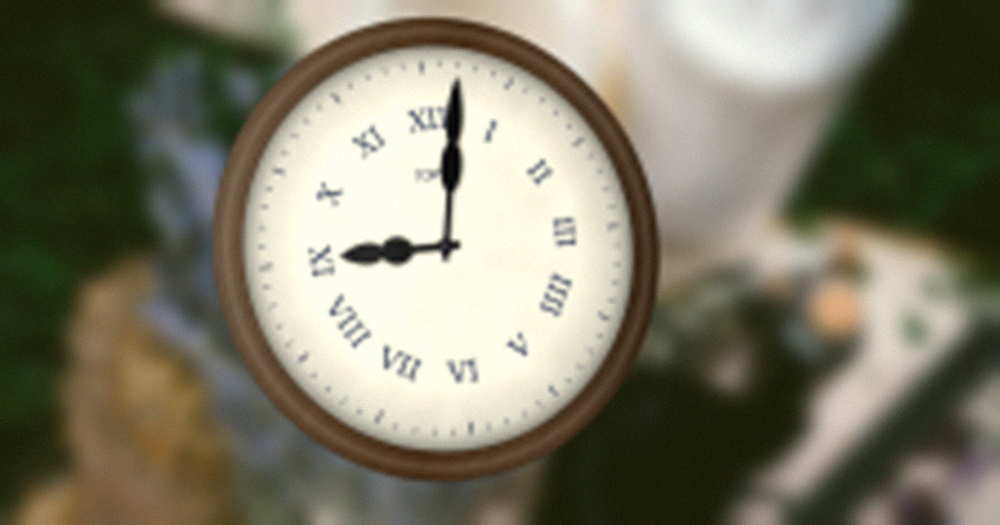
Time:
9:02
